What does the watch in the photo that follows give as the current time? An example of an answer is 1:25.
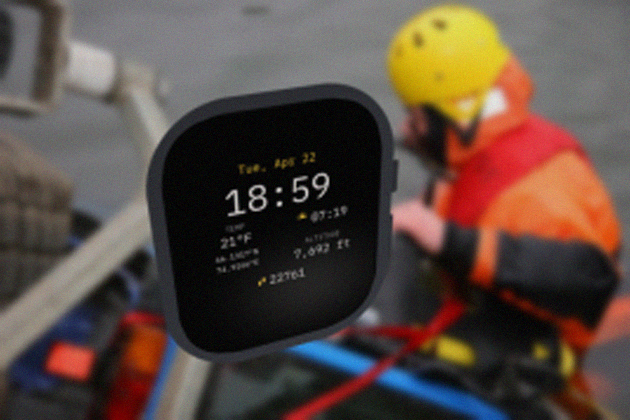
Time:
18:59
